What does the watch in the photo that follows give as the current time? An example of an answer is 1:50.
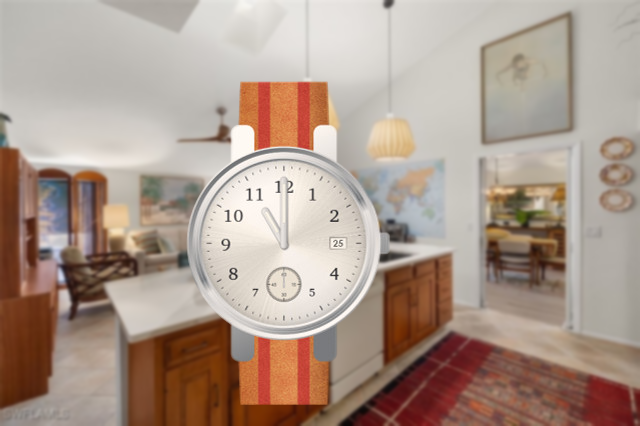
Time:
11:00
